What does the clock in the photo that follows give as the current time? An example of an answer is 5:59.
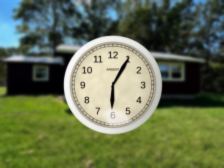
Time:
6:05
